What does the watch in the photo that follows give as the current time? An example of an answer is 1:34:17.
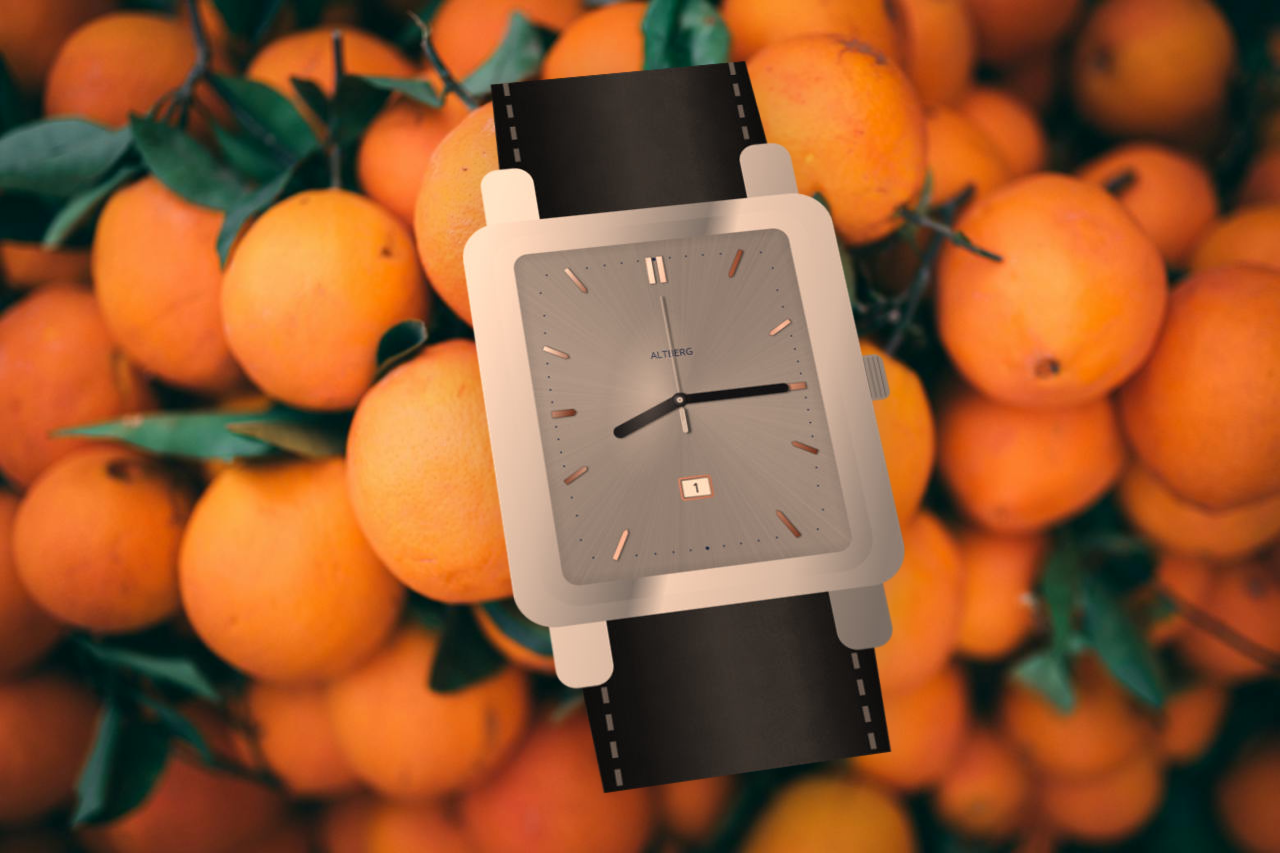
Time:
8:15:00
